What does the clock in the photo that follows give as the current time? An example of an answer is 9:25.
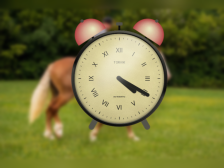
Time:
4:20
